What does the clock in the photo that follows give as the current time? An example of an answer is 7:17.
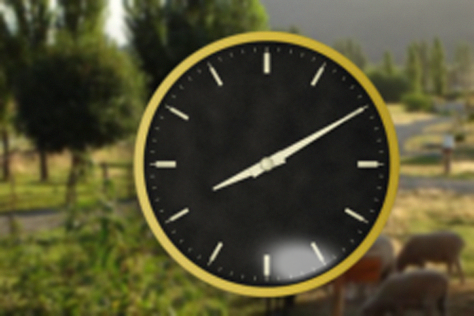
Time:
8:10
